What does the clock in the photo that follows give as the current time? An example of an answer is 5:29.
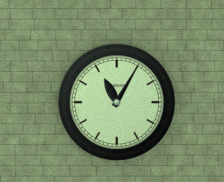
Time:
11:05
